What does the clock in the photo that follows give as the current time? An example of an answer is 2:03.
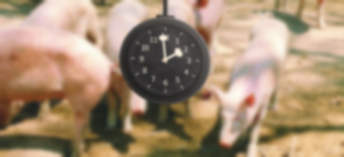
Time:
1:59
